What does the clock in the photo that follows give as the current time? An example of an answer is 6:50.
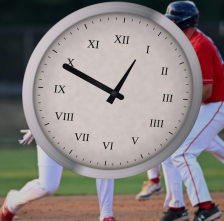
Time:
12:49
